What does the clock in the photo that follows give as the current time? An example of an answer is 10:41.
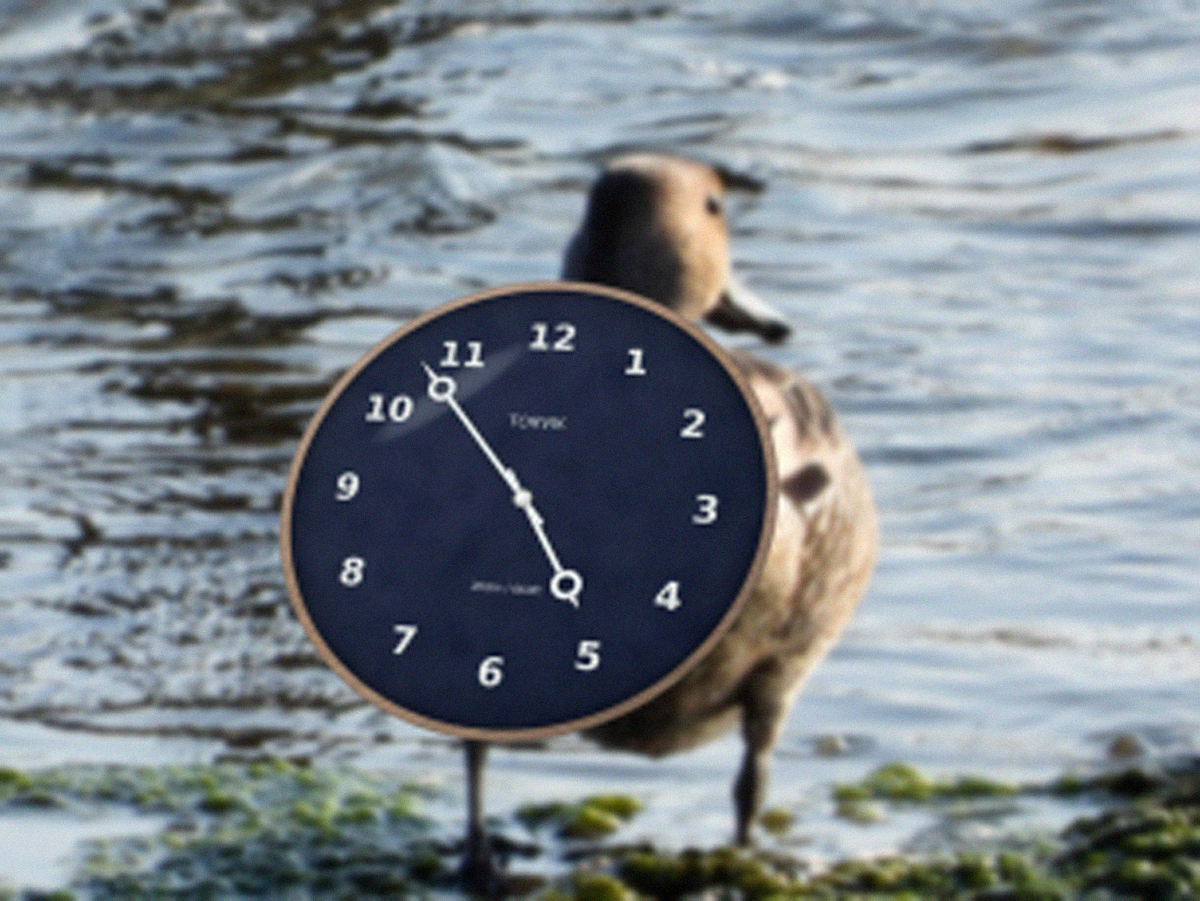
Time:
4:53
